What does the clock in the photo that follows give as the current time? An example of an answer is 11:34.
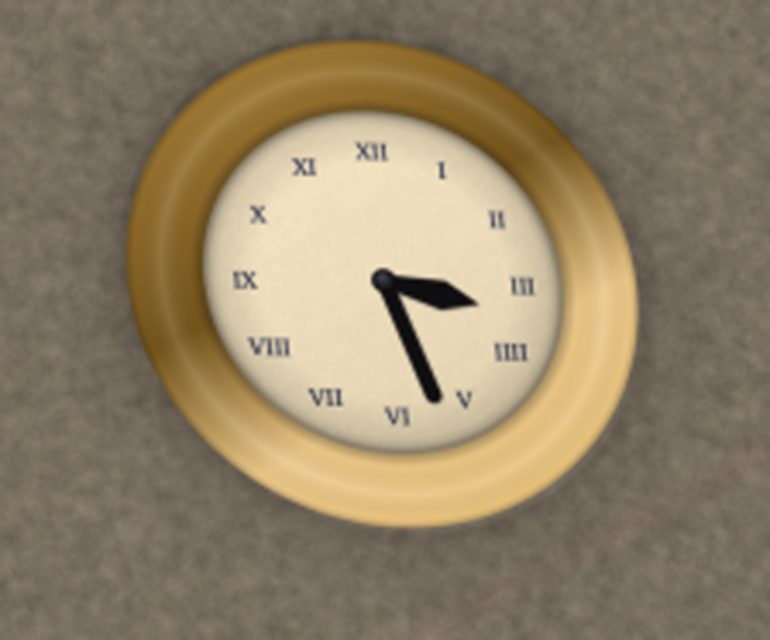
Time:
3:27
